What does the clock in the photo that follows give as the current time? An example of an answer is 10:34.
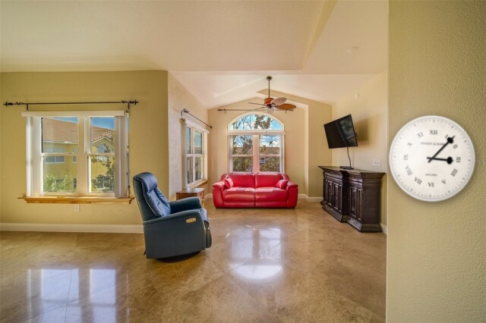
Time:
3:07
